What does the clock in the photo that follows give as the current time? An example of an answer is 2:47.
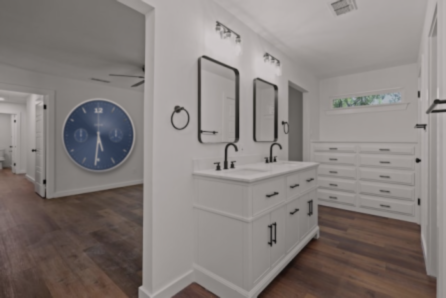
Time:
5:31
